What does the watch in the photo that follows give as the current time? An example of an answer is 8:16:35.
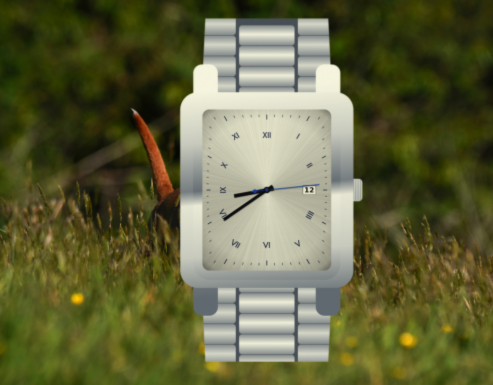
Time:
8:39:14
